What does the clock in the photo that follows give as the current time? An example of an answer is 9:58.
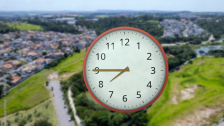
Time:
7:45
